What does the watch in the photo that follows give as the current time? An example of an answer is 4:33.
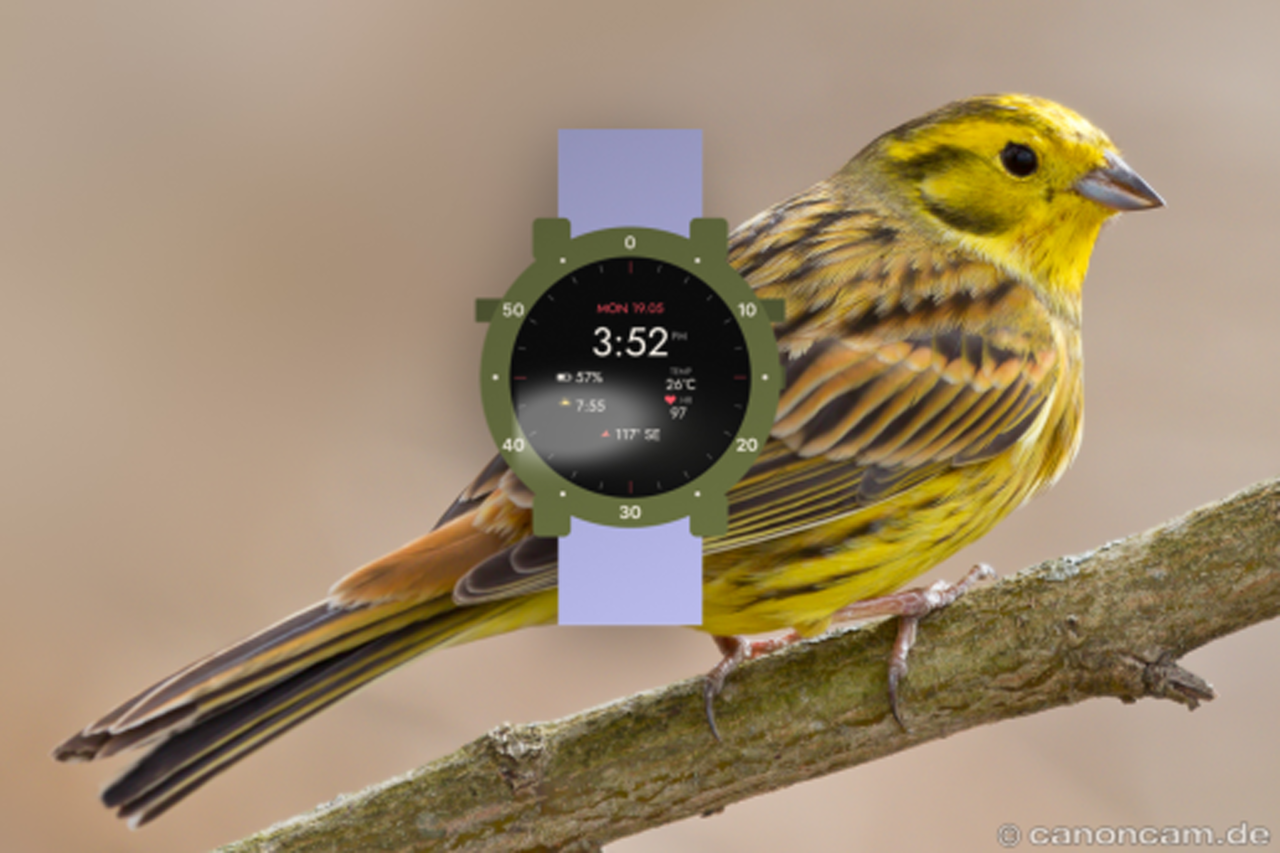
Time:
3:52
